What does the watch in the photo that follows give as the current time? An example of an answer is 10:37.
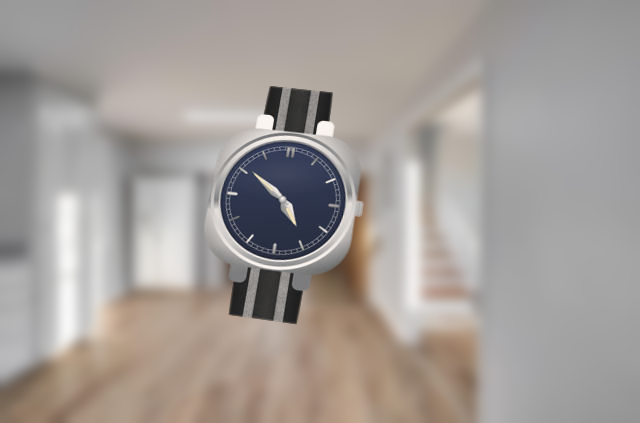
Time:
4:51
